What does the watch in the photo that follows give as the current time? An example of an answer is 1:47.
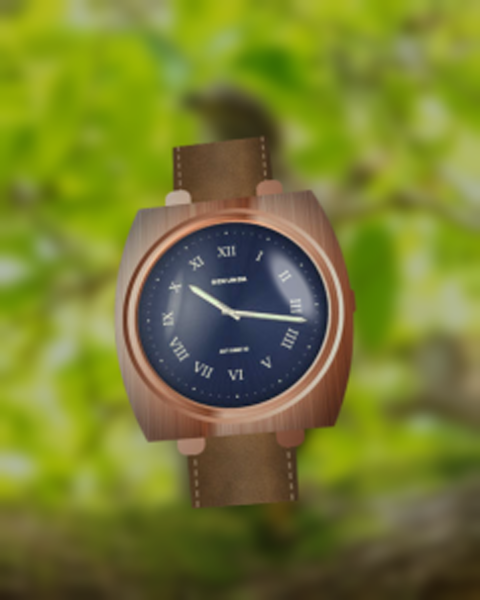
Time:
10:17
